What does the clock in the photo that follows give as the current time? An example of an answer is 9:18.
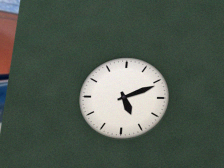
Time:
5:11
